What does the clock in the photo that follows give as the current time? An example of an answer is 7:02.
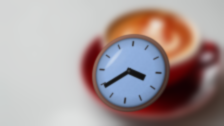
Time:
3:39
